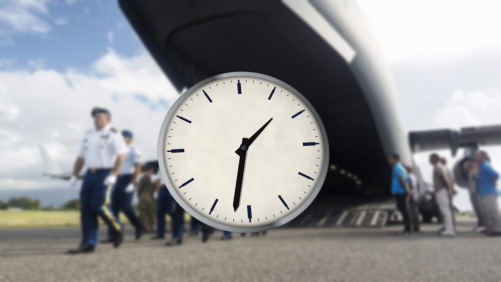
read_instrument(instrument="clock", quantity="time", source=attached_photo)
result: 1:32
